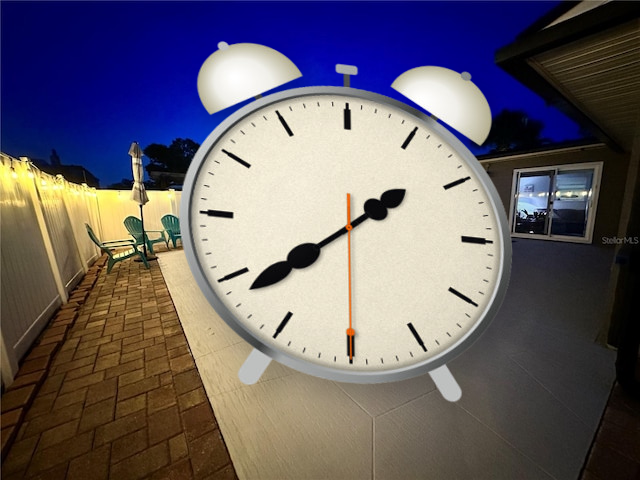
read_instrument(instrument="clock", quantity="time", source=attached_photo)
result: 1:38:30
